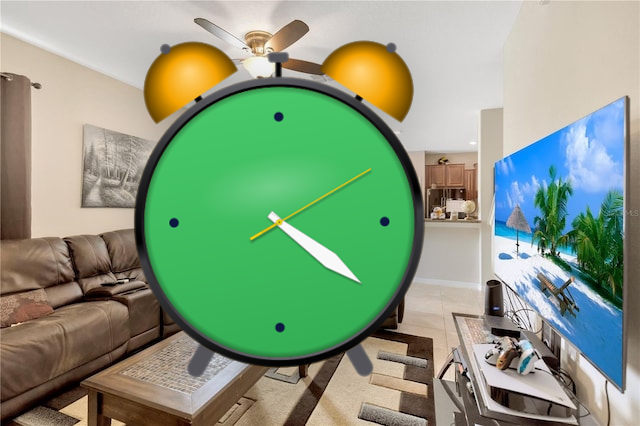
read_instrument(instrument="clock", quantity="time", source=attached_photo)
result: 4:21:10
